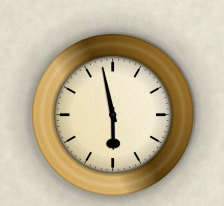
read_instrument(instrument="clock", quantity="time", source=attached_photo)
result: 5:58
